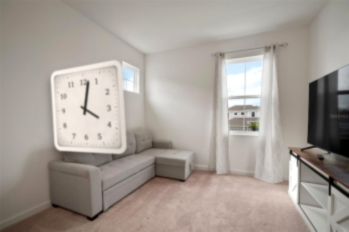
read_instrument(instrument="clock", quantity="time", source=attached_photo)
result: 4:02
